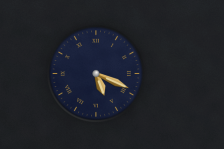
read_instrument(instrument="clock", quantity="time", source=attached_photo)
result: 5:19
